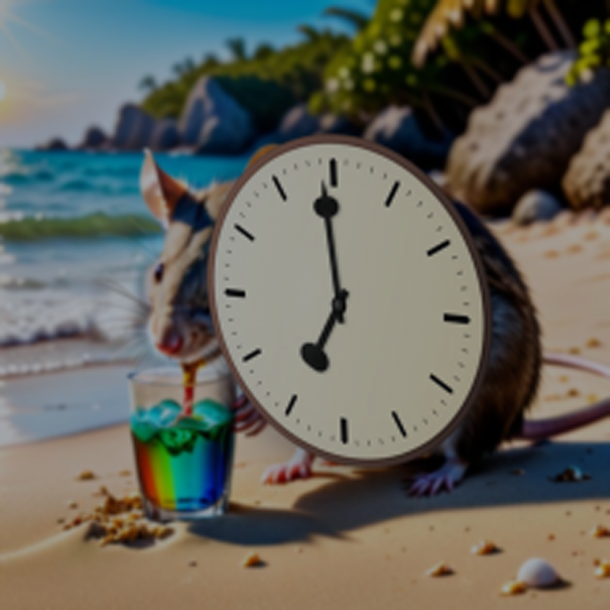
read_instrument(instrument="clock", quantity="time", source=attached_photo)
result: 6:59
